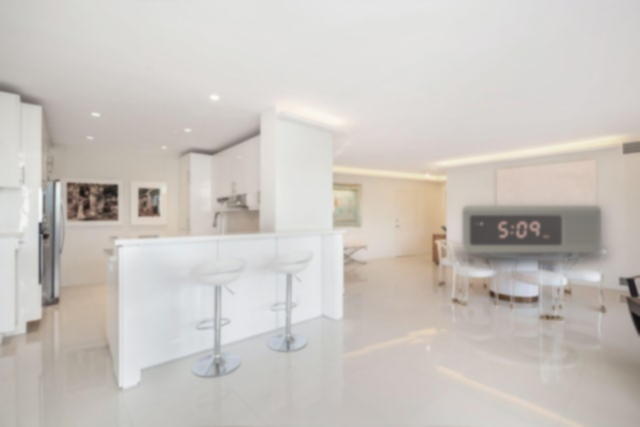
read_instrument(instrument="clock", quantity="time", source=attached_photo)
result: 5:09
